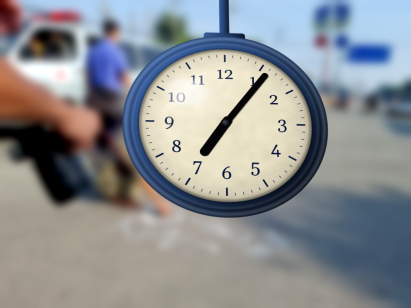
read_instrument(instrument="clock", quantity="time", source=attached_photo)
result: 7:06
